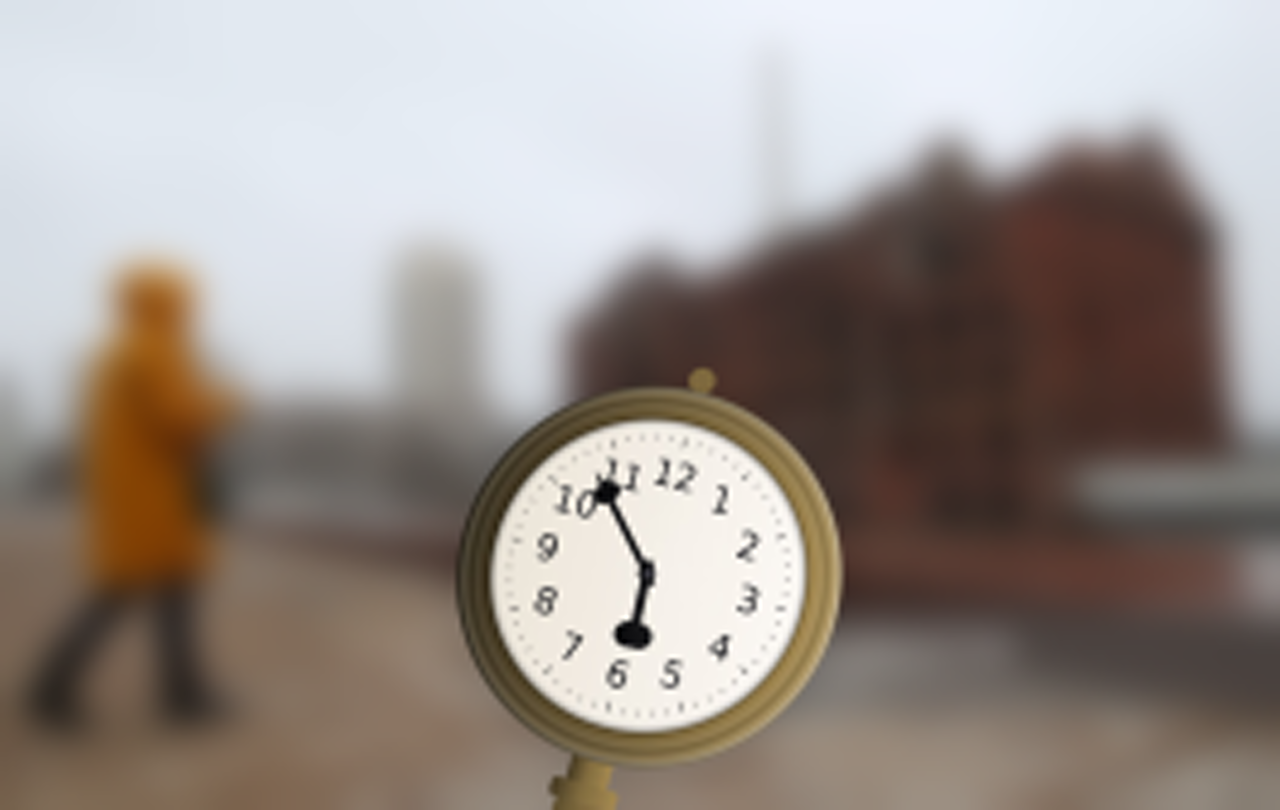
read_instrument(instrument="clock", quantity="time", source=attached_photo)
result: 5:53
